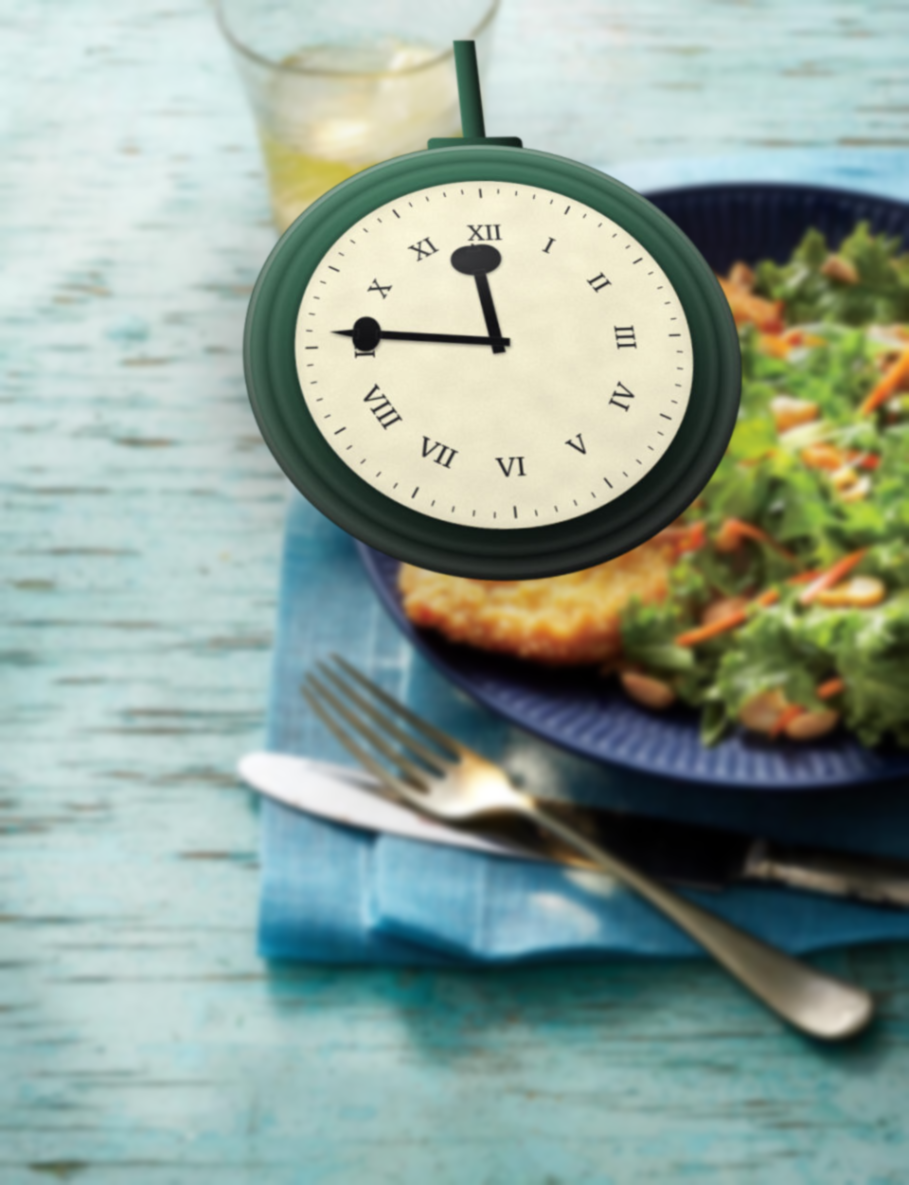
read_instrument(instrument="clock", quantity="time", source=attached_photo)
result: 11:46
